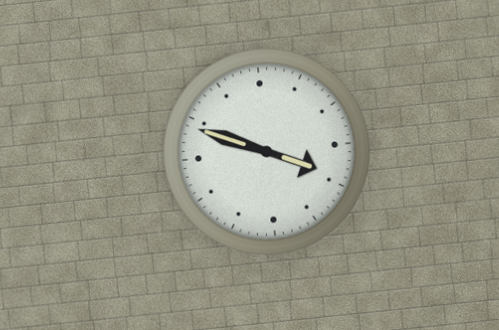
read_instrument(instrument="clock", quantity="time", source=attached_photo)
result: 3:49
